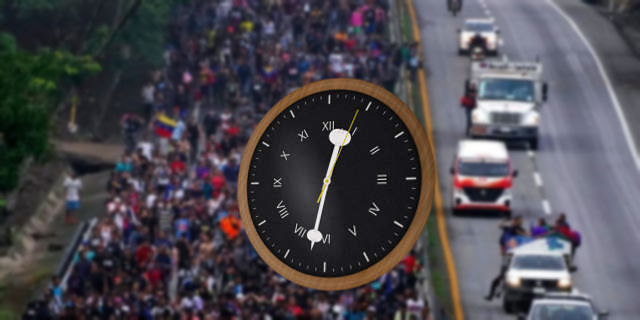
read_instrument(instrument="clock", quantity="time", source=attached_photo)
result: 12:32:04
